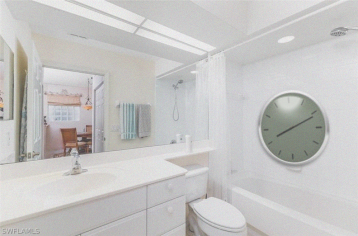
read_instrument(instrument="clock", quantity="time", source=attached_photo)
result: 8:11
